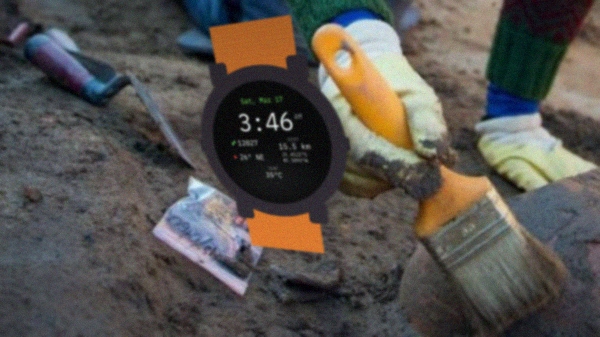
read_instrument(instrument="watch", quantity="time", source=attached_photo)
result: 3:46
